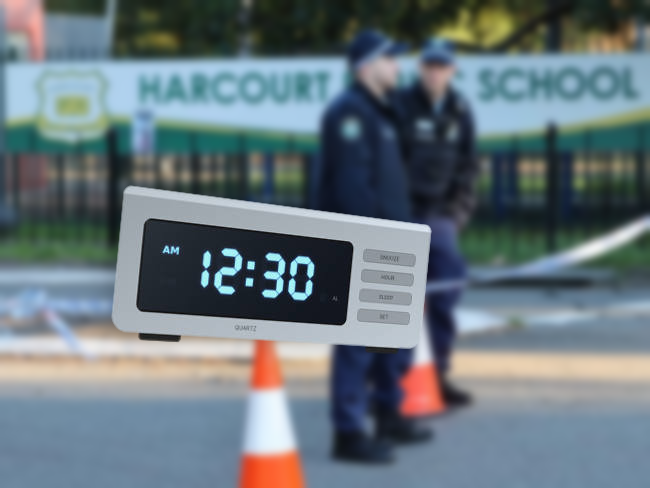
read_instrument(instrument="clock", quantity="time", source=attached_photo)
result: 12:30
